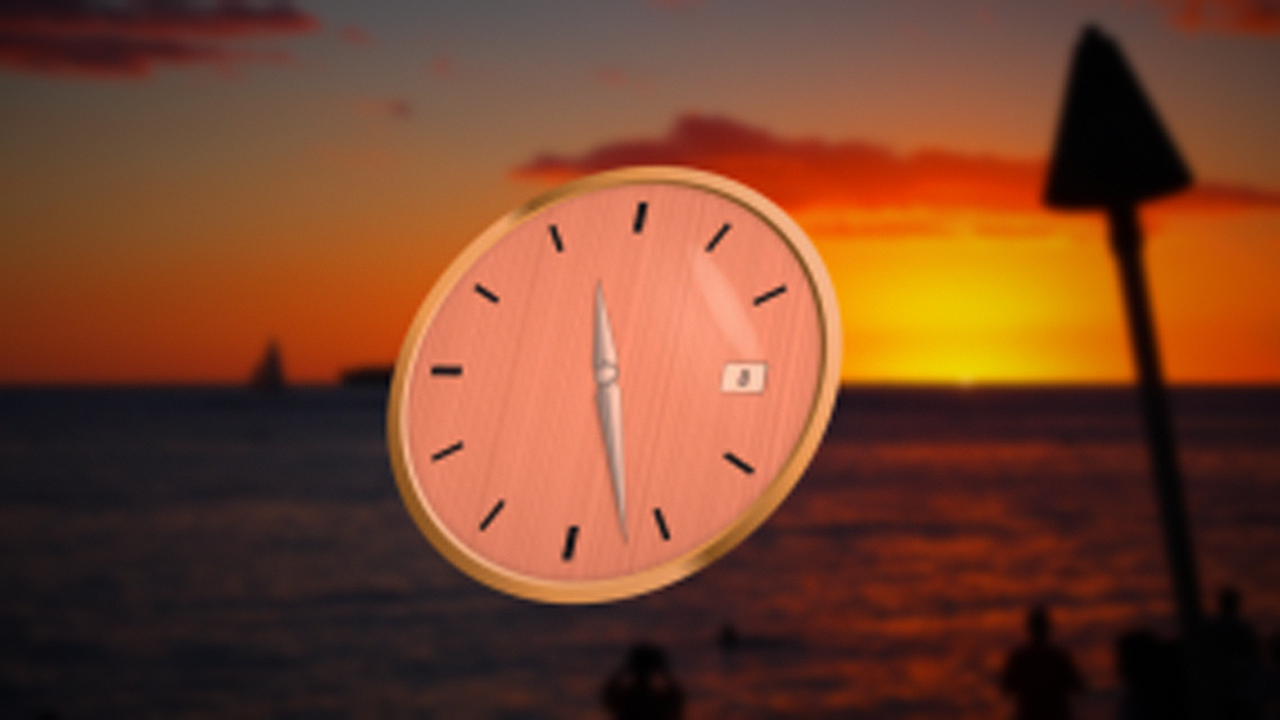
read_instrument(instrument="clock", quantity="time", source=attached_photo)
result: 11:27
